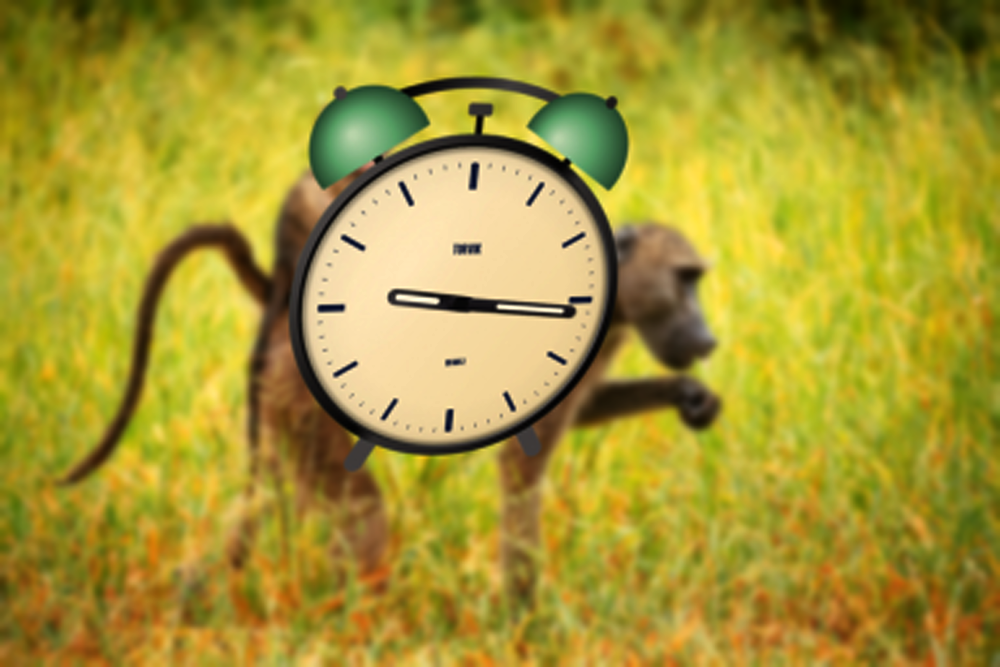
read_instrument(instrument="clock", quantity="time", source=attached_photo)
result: 9:16
